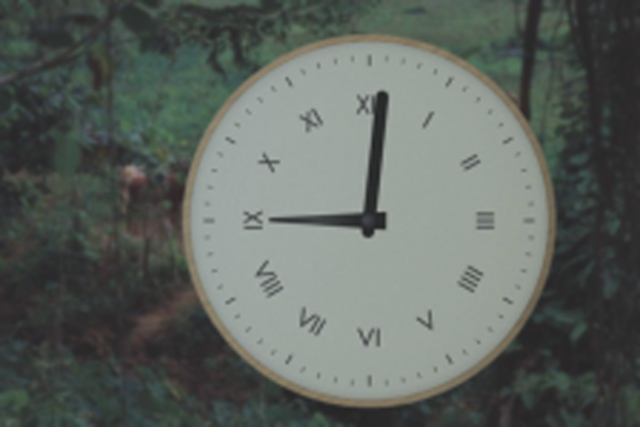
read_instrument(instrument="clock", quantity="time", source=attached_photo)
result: 9:01
